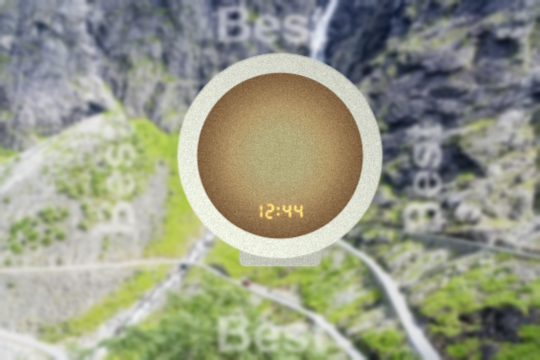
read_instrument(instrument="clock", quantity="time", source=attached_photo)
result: 12:44
